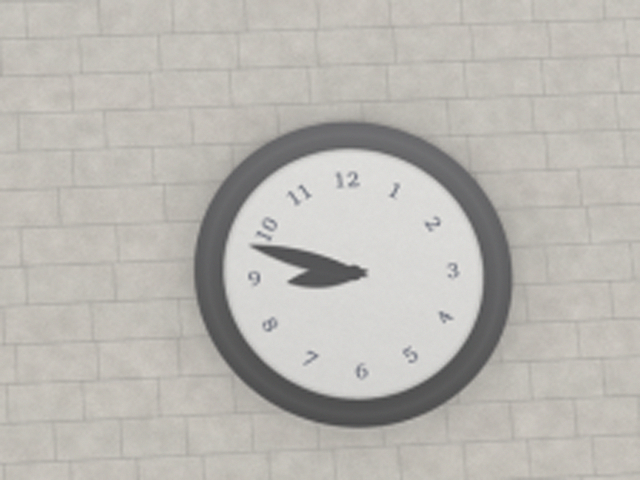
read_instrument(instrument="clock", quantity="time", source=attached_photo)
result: 8:48
